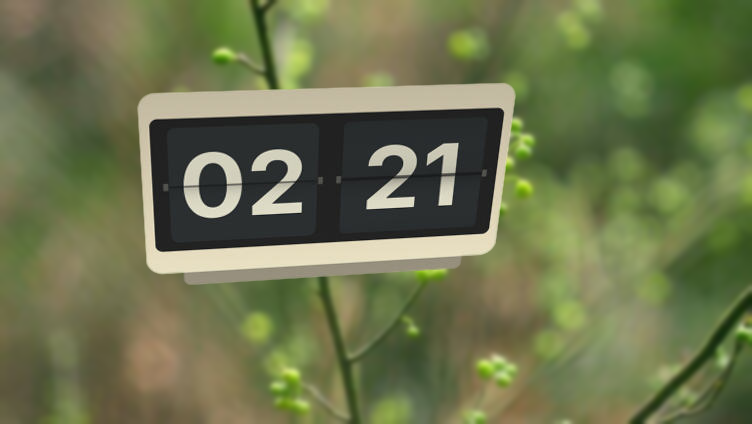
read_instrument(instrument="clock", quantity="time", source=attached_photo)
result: 2:21
